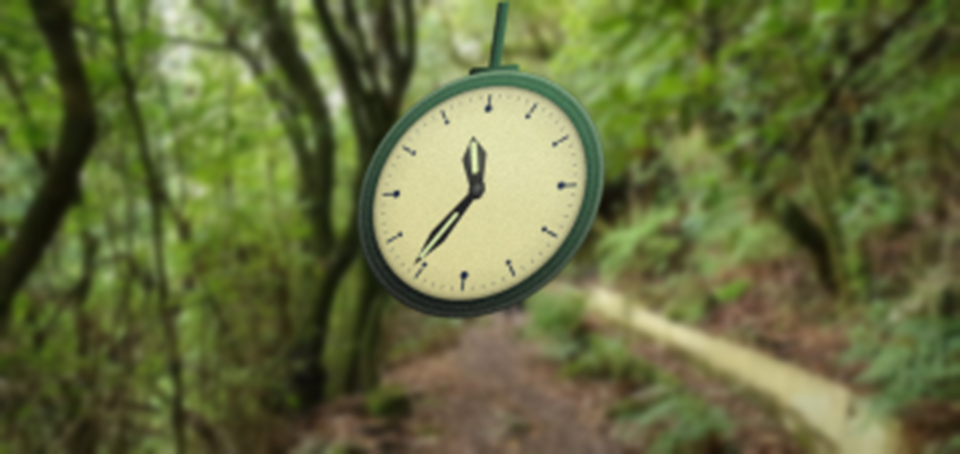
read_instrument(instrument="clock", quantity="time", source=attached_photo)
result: 11:36
